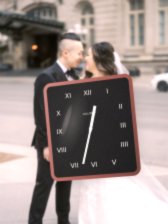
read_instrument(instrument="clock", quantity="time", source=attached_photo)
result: 12:33
